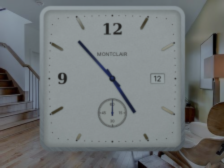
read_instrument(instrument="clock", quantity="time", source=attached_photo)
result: 4:53
